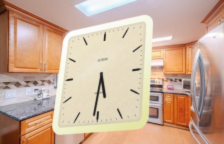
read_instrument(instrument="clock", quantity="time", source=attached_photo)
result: 5:31
